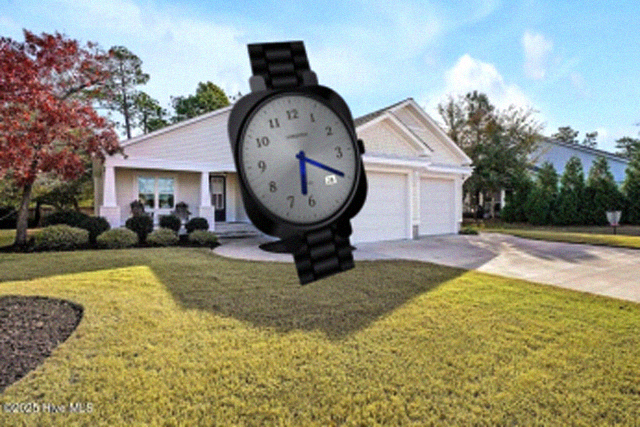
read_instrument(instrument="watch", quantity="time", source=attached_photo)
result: 6:20
